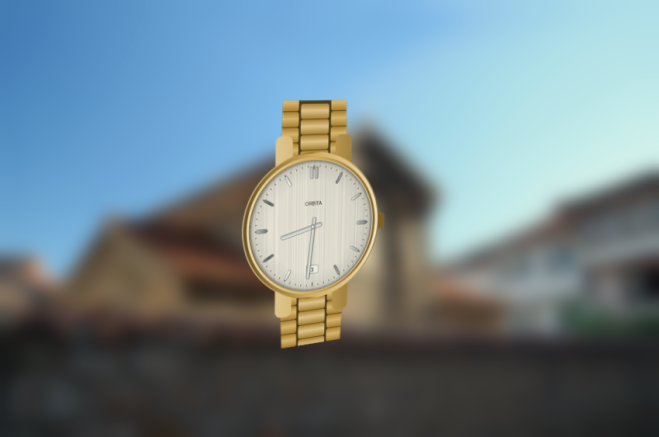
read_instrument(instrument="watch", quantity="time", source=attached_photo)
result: 8:31
